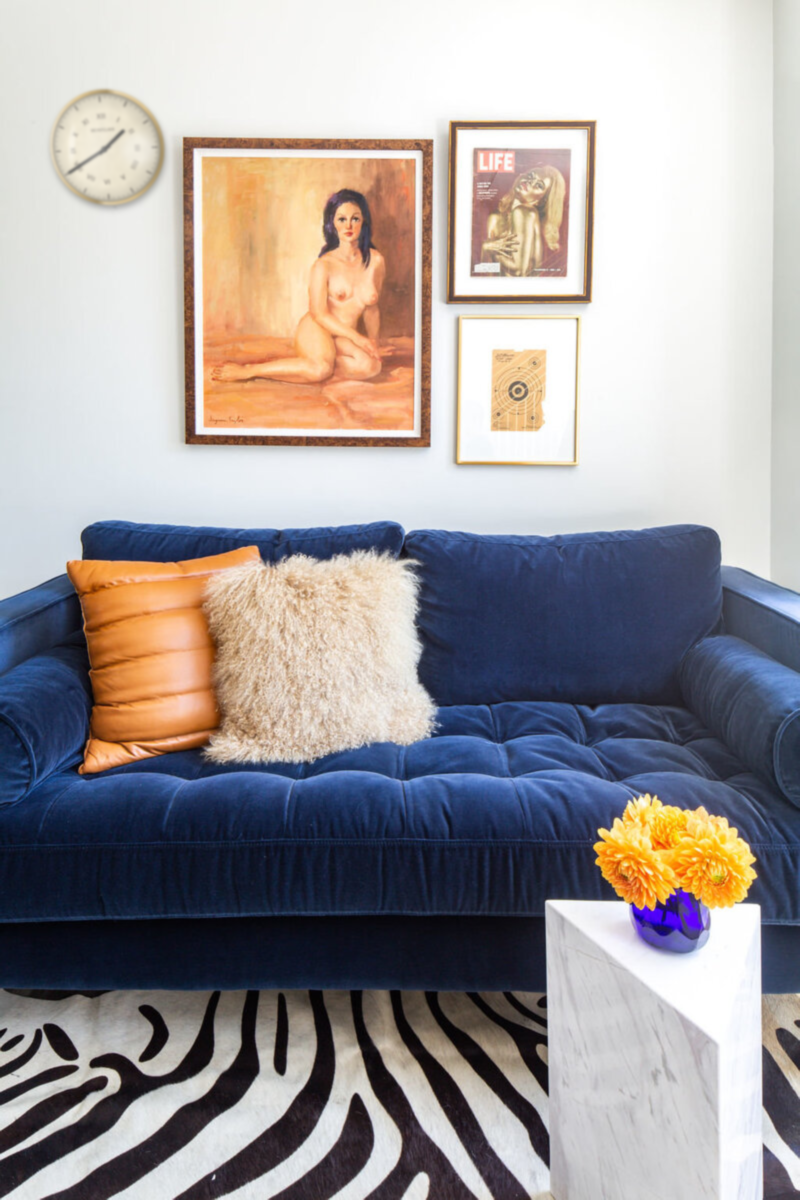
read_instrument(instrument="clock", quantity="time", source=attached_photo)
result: 1:40
